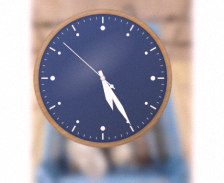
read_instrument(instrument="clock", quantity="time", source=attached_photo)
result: 5:24:52
